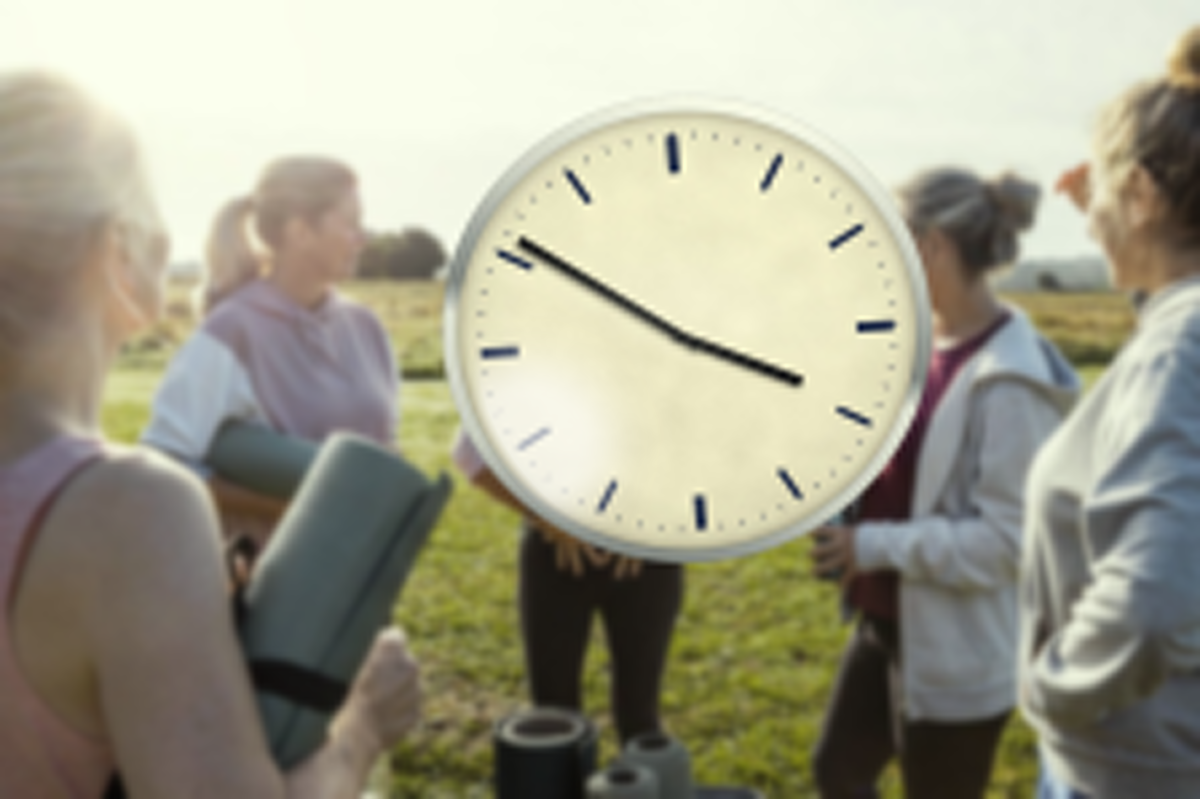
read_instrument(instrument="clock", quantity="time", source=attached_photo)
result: 3:51
